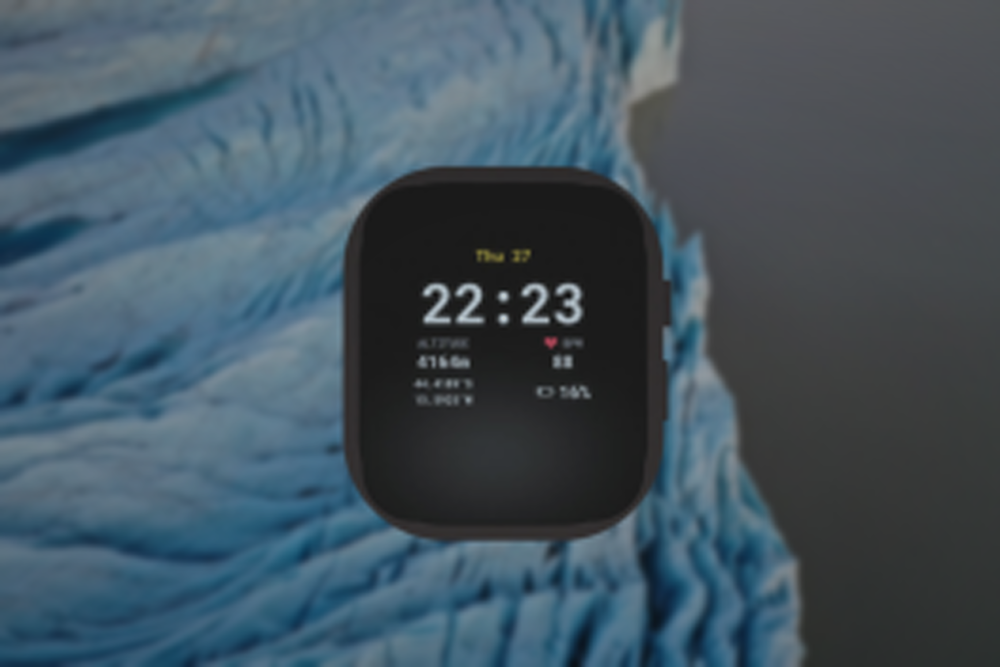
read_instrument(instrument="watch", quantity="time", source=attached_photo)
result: 22:23
